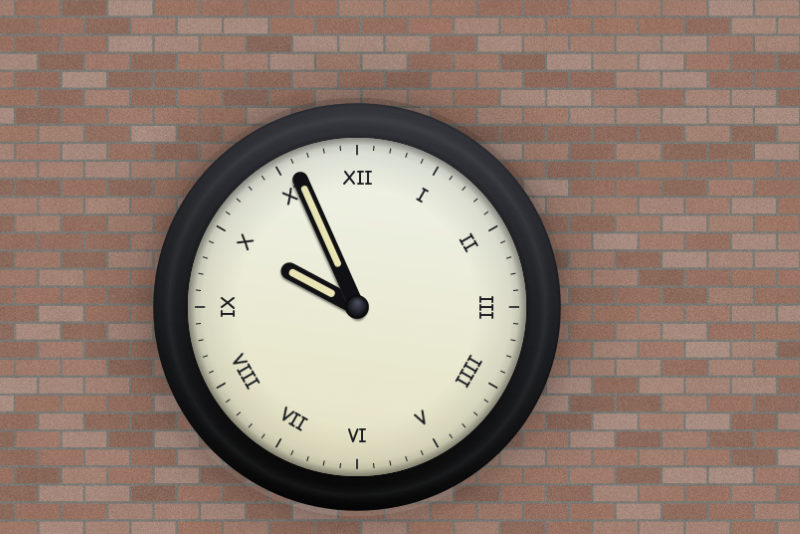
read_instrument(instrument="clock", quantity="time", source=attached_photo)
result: 9:56
